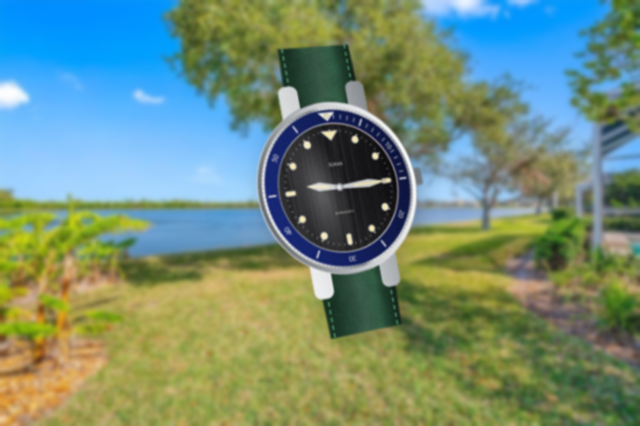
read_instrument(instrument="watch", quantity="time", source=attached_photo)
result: 9:15
